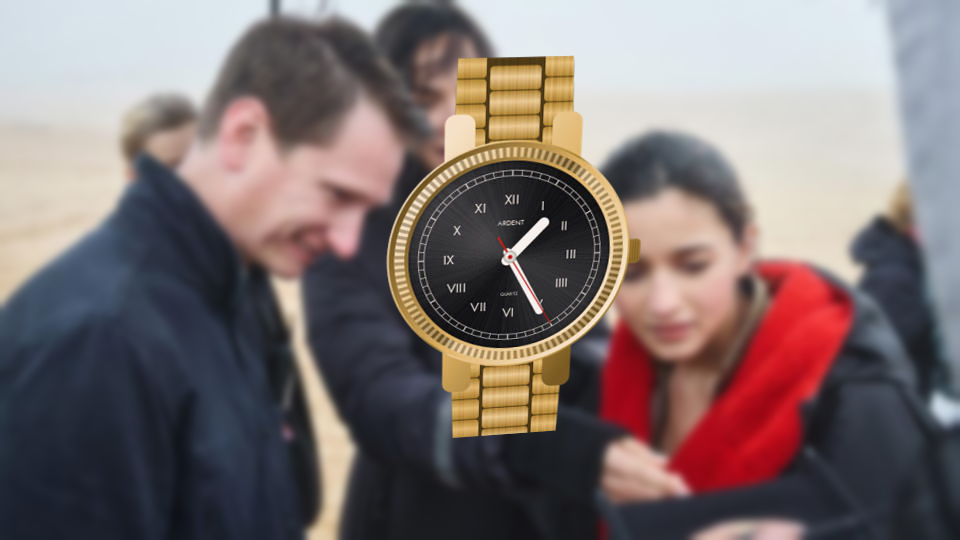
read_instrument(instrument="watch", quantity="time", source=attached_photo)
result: 1:25:25
